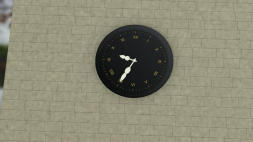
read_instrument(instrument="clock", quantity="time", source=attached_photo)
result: 9:35
